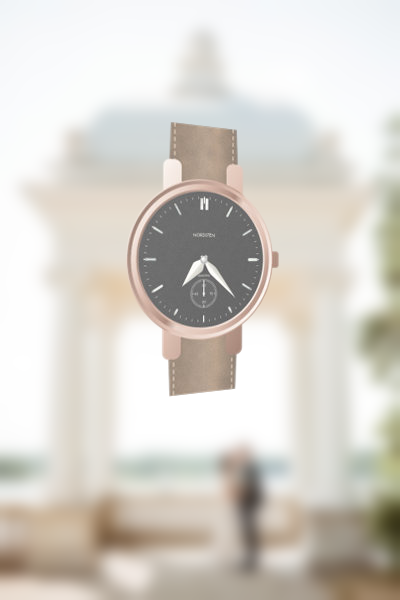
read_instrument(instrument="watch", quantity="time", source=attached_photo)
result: 7:23
